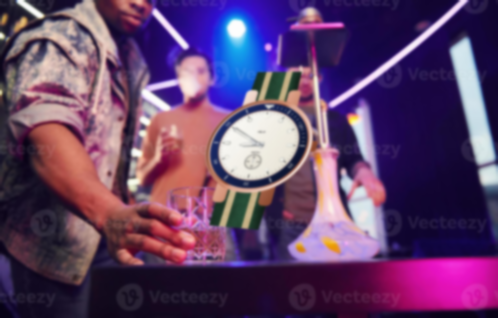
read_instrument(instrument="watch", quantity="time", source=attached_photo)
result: 8:50
